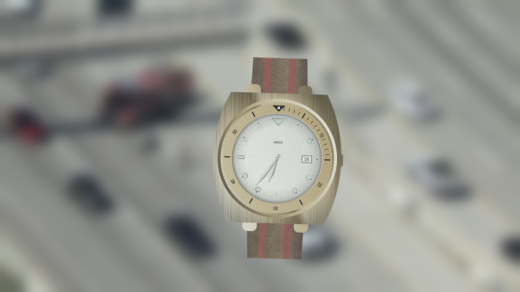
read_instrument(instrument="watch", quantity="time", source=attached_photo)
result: 6:36
